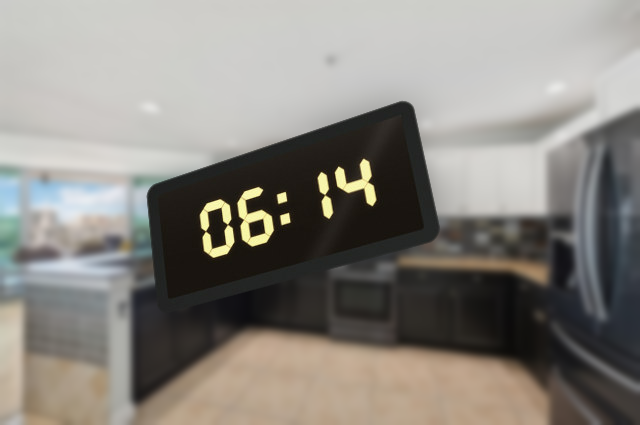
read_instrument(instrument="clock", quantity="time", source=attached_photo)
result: 6:14
